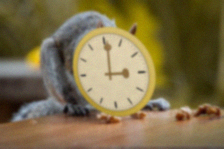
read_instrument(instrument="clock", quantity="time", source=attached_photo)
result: 3:01
